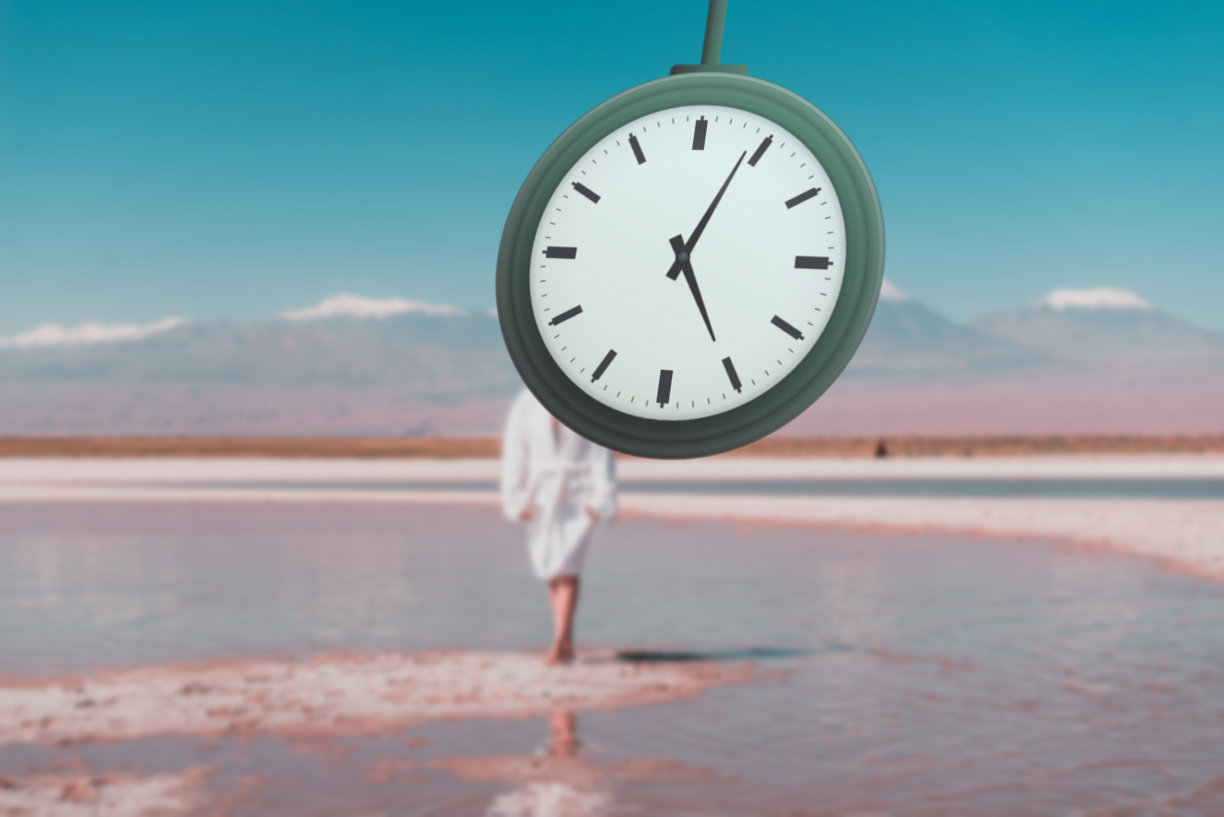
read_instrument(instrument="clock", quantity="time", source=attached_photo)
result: 5:04
